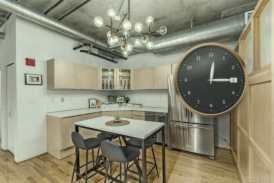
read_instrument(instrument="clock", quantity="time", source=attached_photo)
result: 12:15
